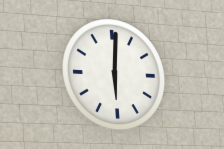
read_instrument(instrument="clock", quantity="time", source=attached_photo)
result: 6:01
